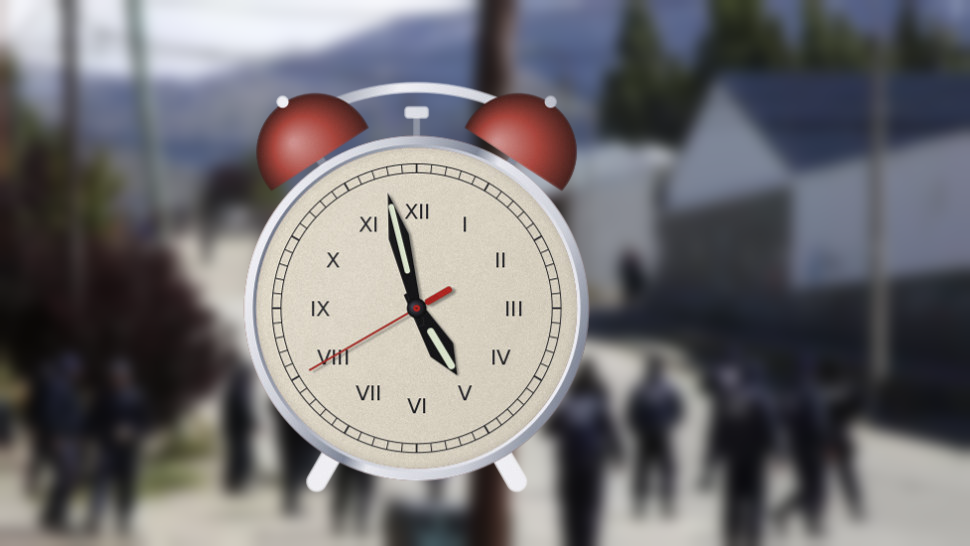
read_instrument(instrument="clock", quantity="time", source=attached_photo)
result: 4:57:40
